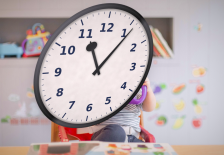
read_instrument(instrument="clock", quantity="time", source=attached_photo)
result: 11:06
